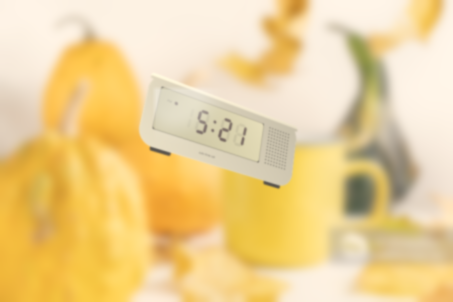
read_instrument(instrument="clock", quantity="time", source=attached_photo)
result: 5:21
